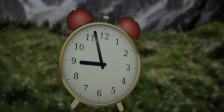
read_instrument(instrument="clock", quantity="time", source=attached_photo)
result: 8:57
